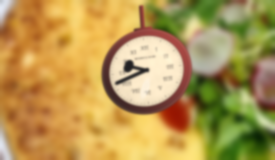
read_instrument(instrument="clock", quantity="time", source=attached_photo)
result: 9:42
